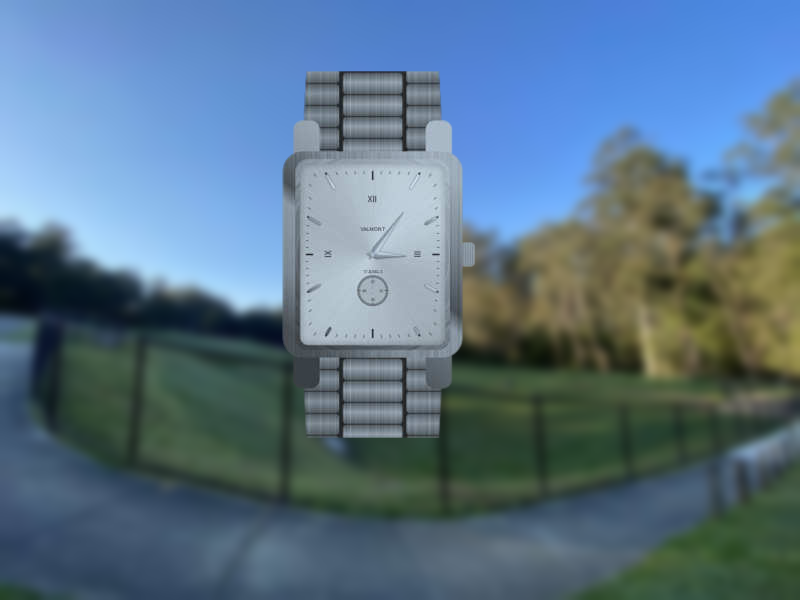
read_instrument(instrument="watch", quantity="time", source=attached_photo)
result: 3:06
